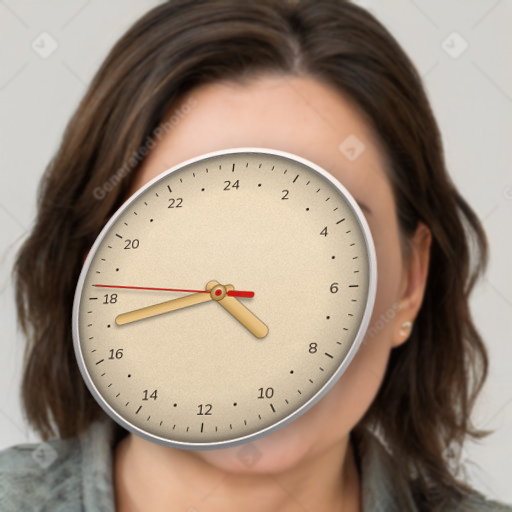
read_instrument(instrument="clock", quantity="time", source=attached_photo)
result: 8:42:46
